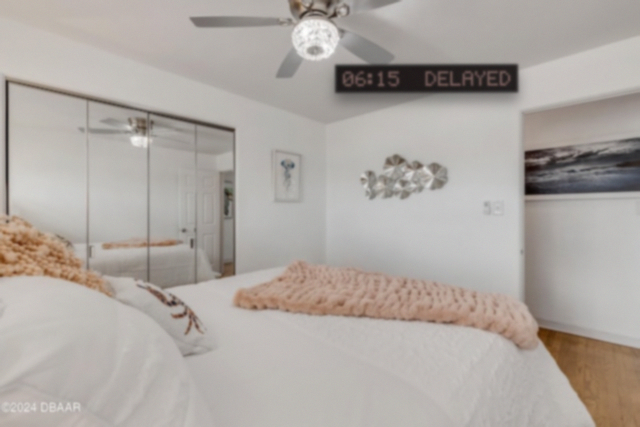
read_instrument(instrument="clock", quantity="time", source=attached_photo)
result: 6:15
